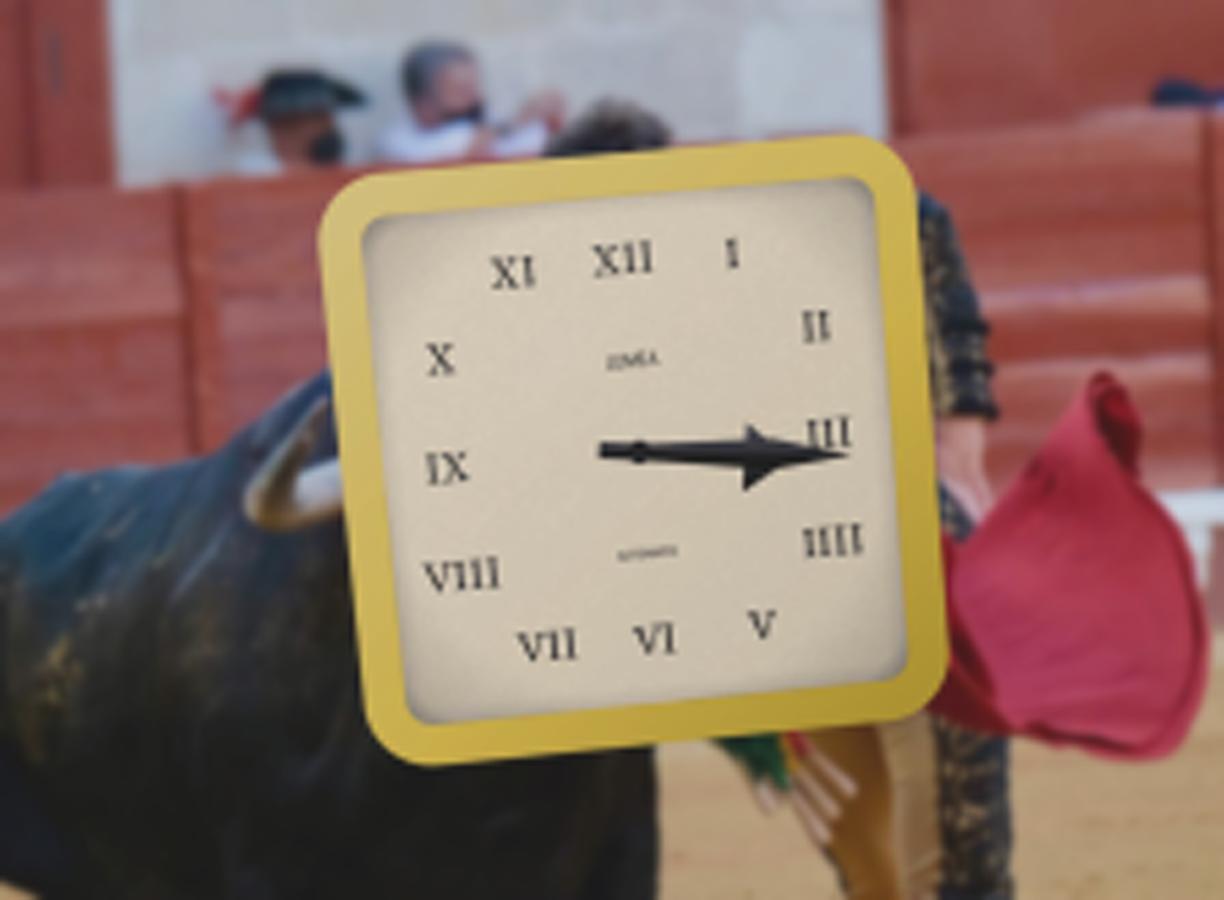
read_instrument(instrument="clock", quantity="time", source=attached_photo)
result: 3:16
